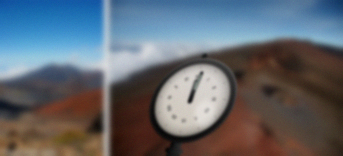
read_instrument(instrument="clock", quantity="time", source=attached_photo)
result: 12:01
